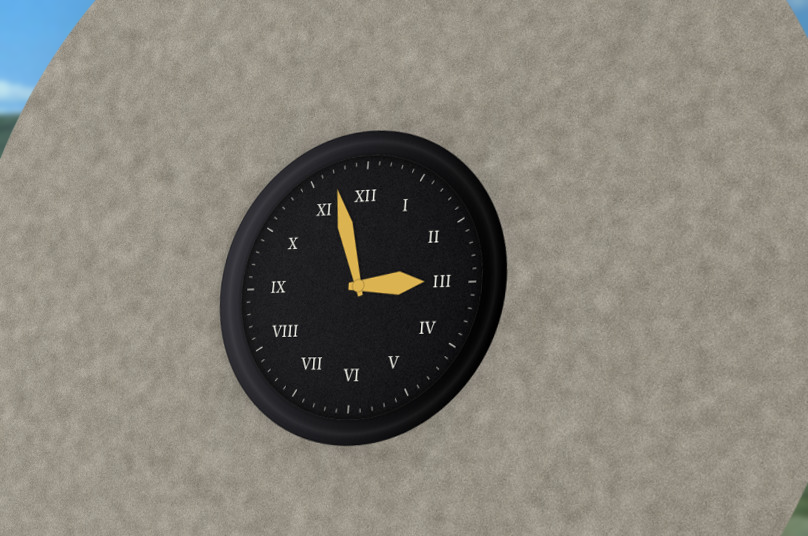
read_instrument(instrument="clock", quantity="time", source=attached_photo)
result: 2:57
